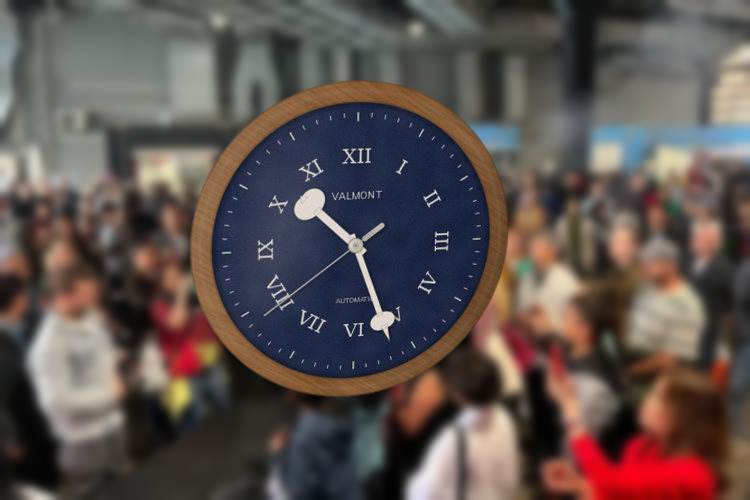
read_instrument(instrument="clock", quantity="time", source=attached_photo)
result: 10:26:39
